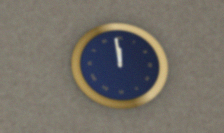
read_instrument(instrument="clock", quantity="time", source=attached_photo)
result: 11:59
